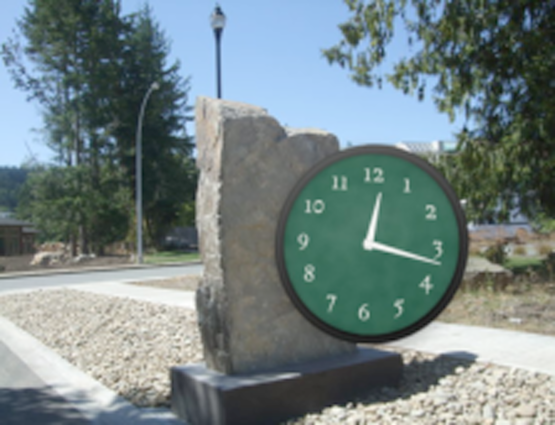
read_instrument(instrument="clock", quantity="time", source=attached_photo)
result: 12:17
